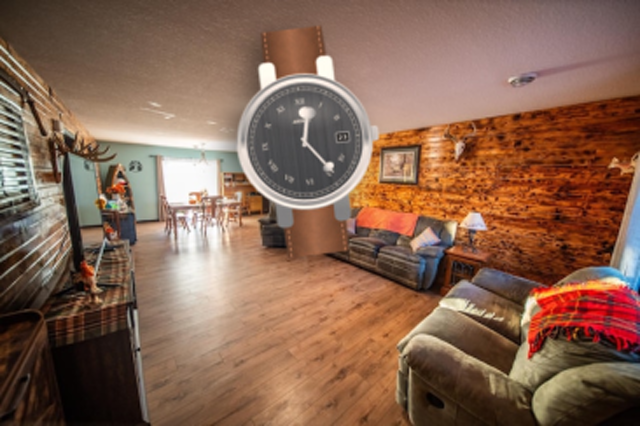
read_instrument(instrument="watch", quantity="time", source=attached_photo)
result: 12:24
